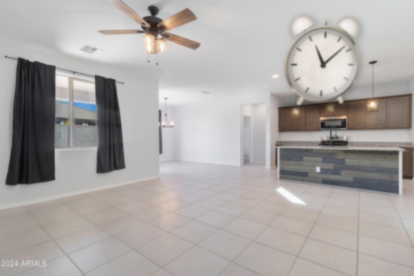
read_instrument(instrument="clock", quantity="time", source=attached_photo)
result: 11:08
